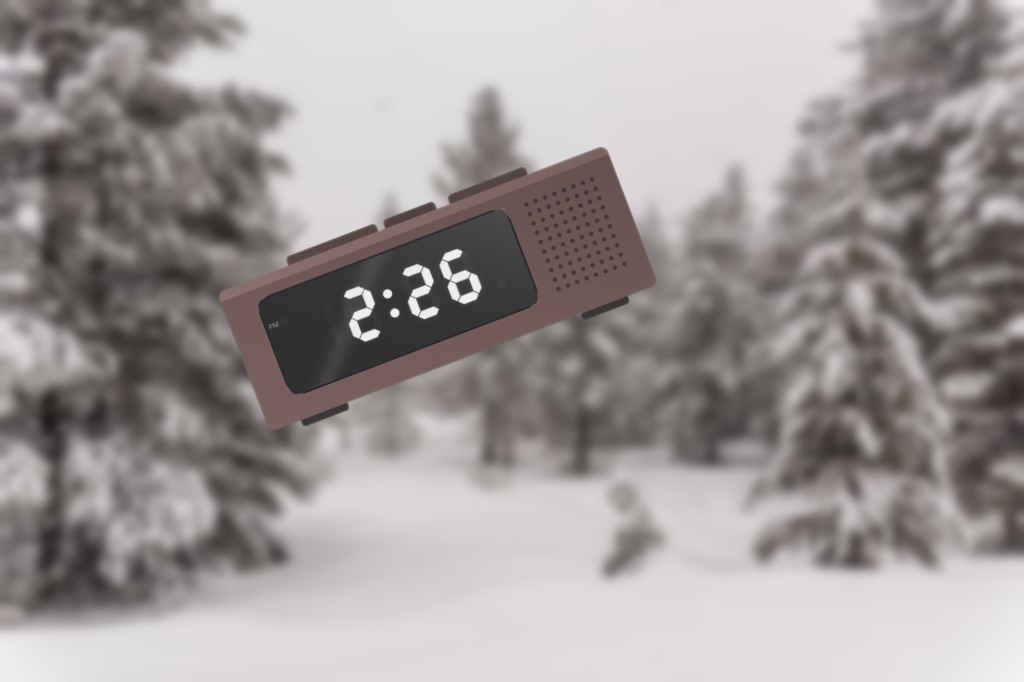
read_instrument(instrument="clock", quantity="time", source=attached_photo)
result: 2:26
